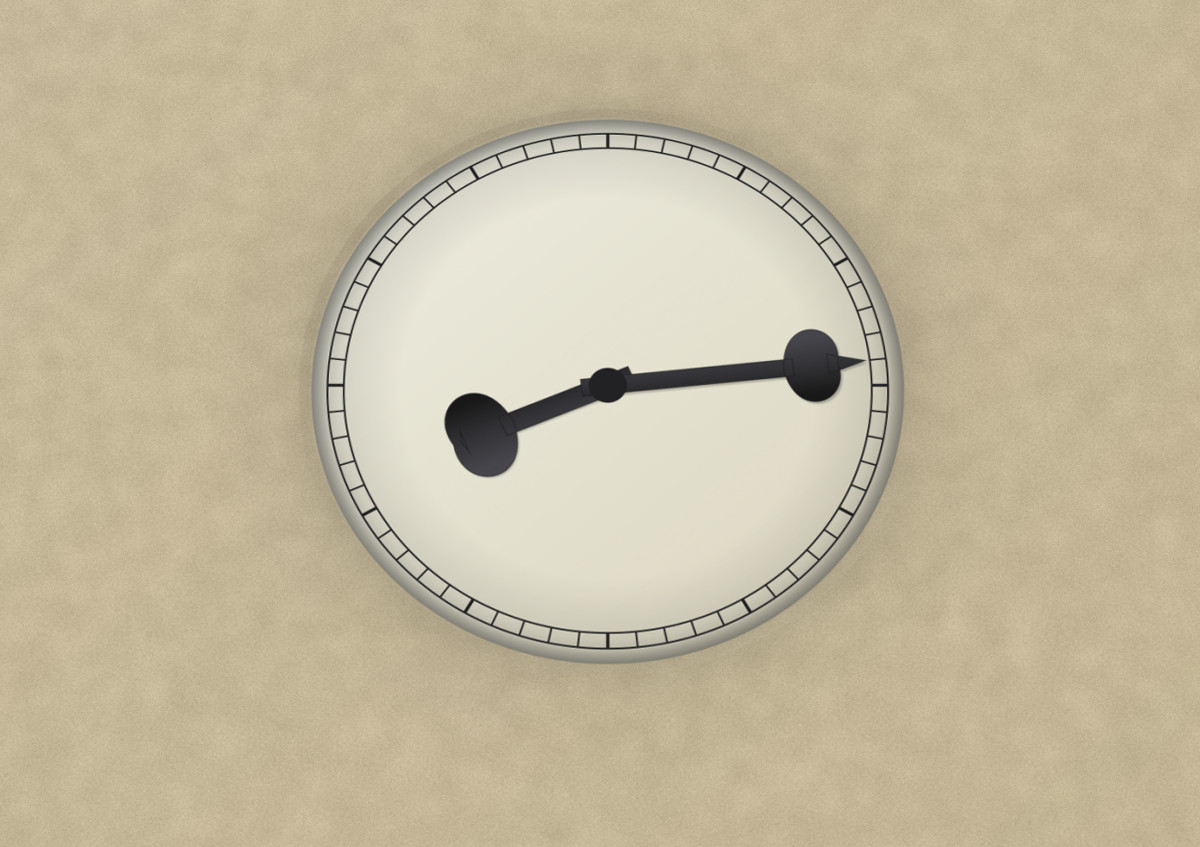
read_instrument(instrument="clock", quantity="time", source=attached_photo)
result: 8:14
